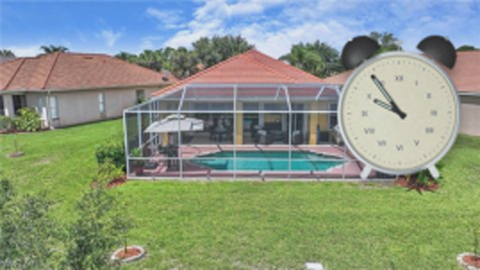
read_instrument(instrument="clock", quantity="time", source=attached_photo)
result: 9:54
